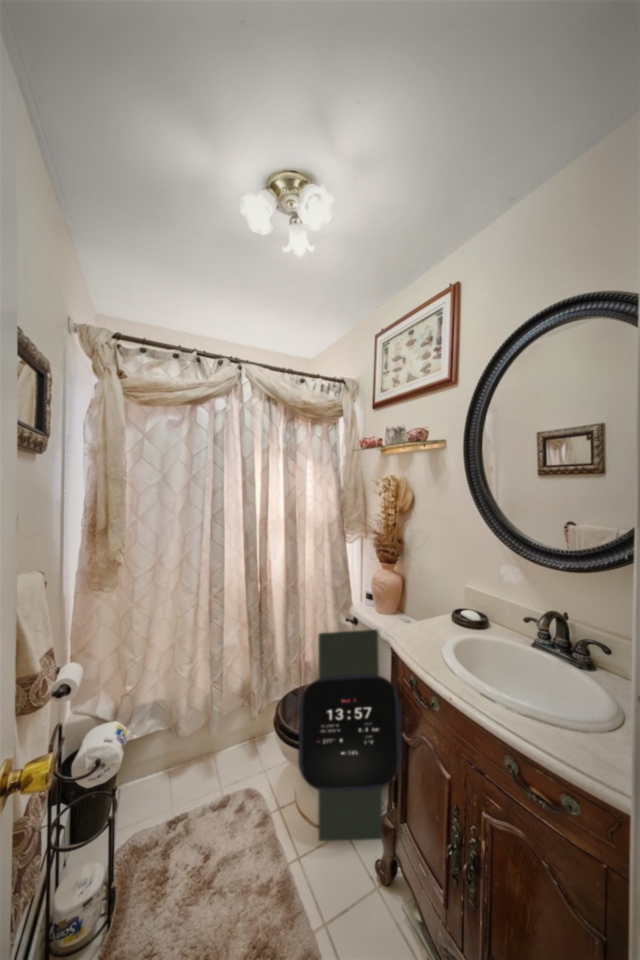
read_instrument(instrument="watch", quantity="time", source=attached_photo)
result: 13:57
